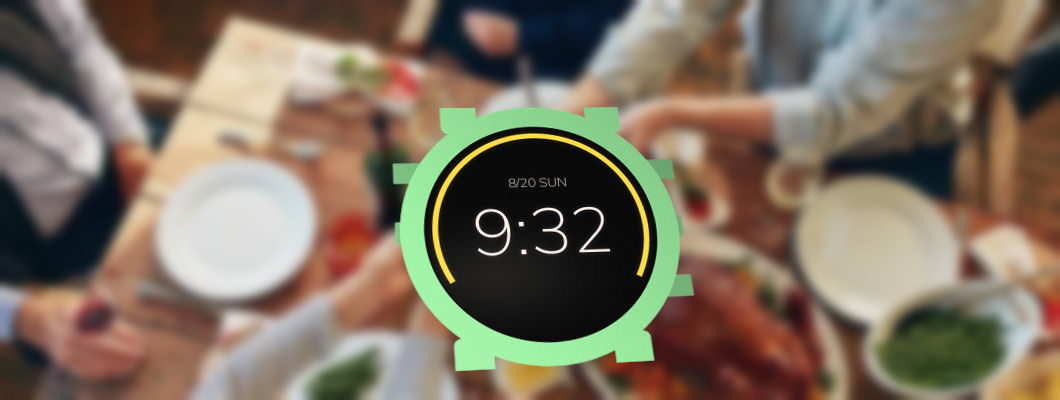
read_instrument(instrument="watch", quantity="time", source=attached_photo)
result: 9:32
